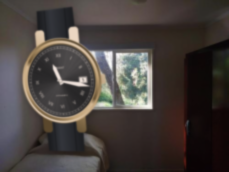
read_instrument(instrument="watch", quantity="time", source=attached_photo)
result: 11:17
